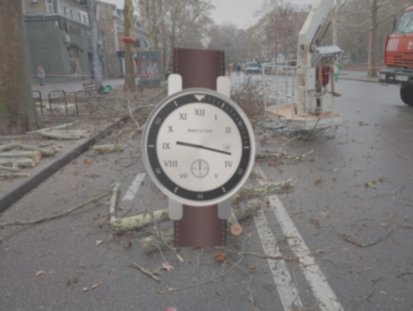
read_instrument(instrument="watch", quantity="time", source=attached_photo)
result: 9:17
